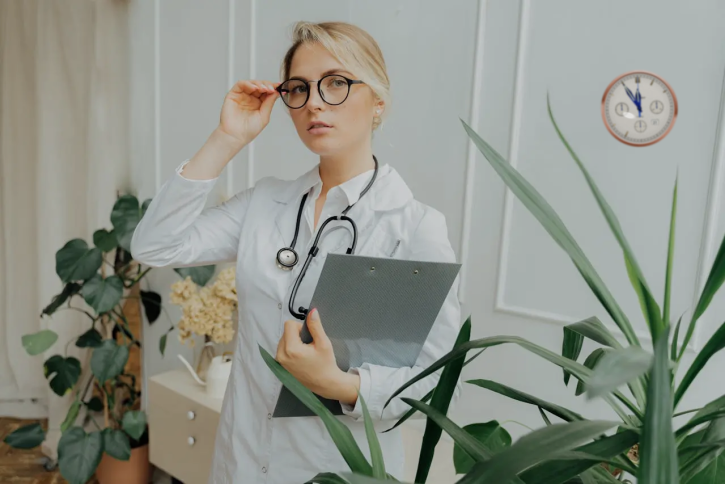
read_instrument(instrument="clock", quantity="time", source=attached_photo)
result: 11:55
